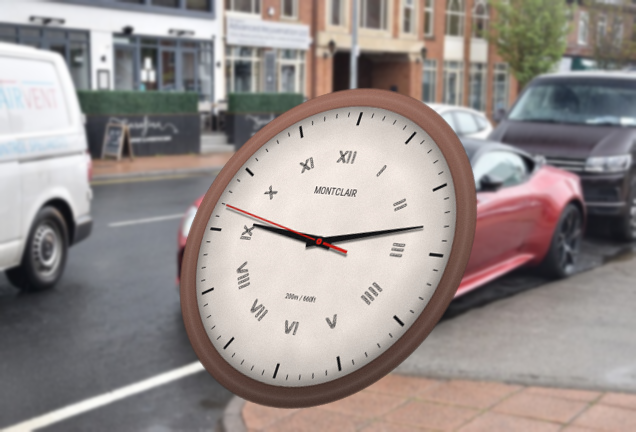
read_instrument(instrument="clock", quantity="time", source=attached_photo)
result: 9:12:47
